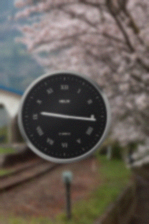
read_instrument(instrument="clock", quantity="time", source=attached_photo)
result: 9:16
